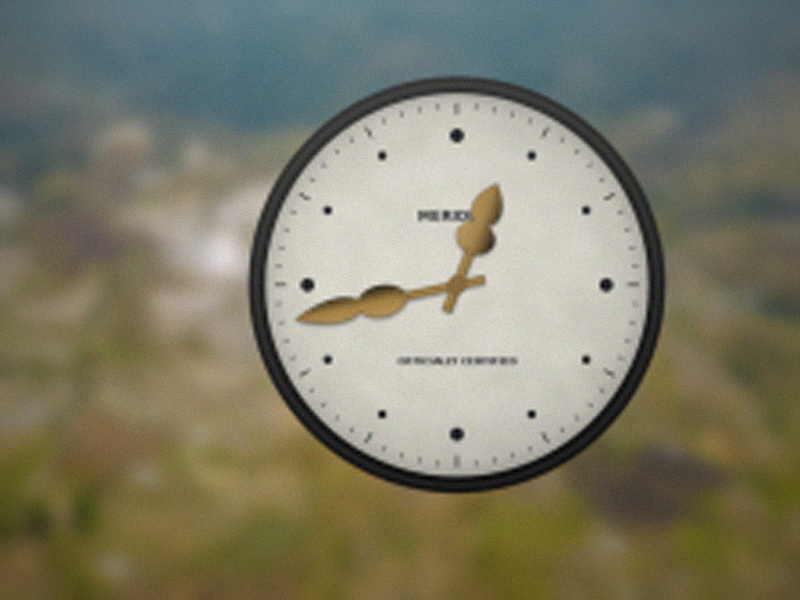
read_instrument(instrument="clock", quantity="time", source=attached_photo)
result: 12:43
